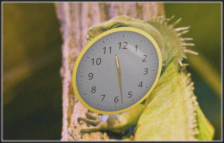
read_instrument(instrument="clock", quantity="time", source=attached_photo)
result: 11:28
